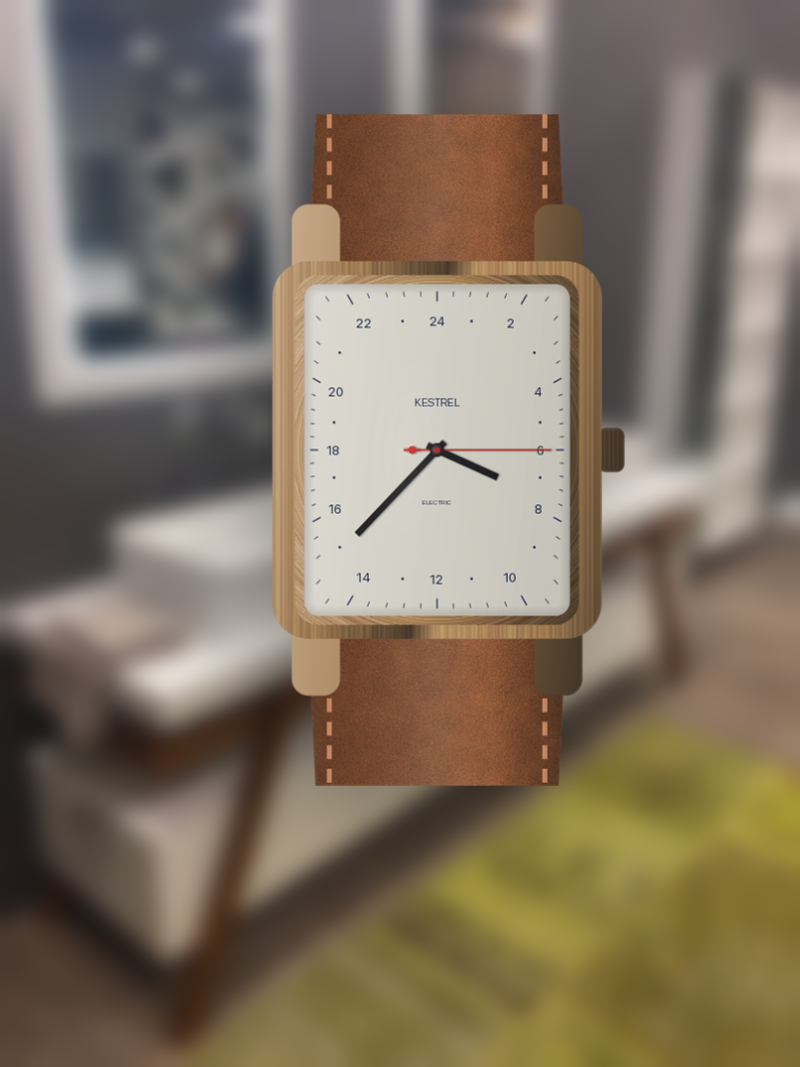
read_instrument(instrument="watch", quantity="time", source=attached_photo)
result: 7:37:15
